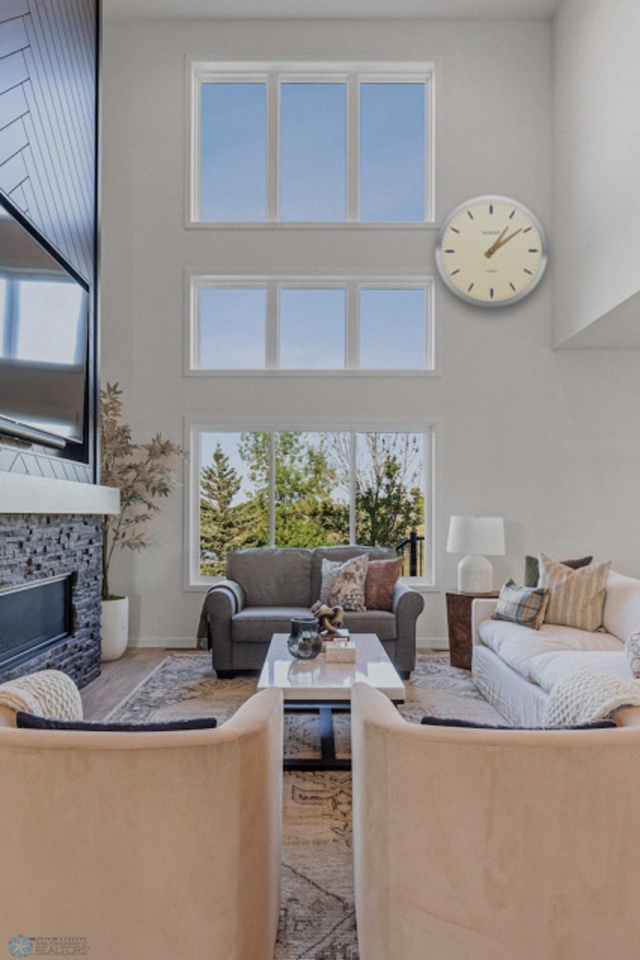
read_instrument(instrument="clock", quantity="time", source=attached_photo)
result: 1:09
